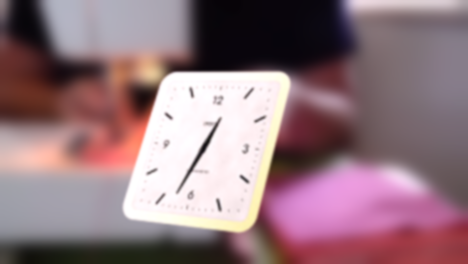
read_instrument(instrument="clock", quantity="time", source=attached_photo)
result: 12:33
